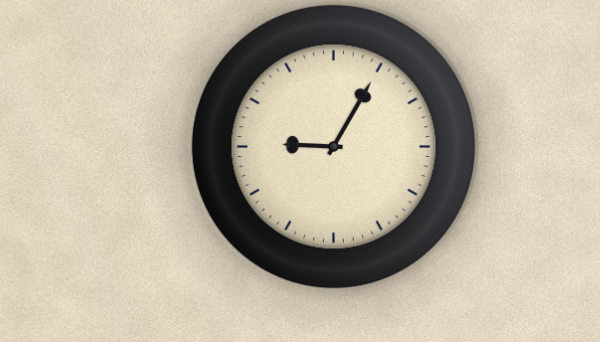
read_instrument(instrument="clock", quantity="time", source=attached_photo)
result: 9:05
